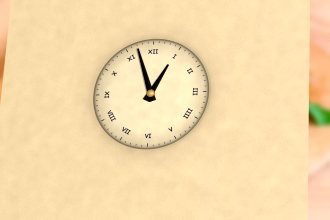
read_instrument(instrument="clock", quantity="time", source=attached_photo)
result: 12:57
